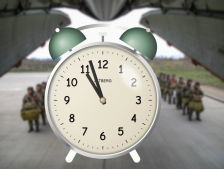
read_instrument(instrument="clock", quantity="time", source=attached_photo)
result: 10:57
